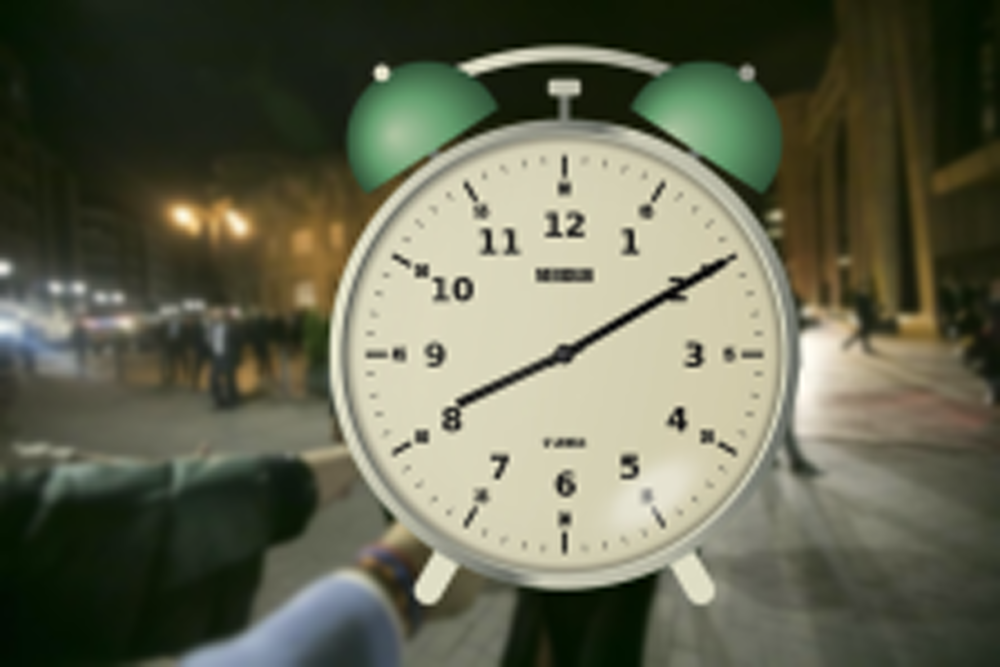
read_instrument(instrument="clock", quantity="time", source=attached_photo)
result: 8:10
